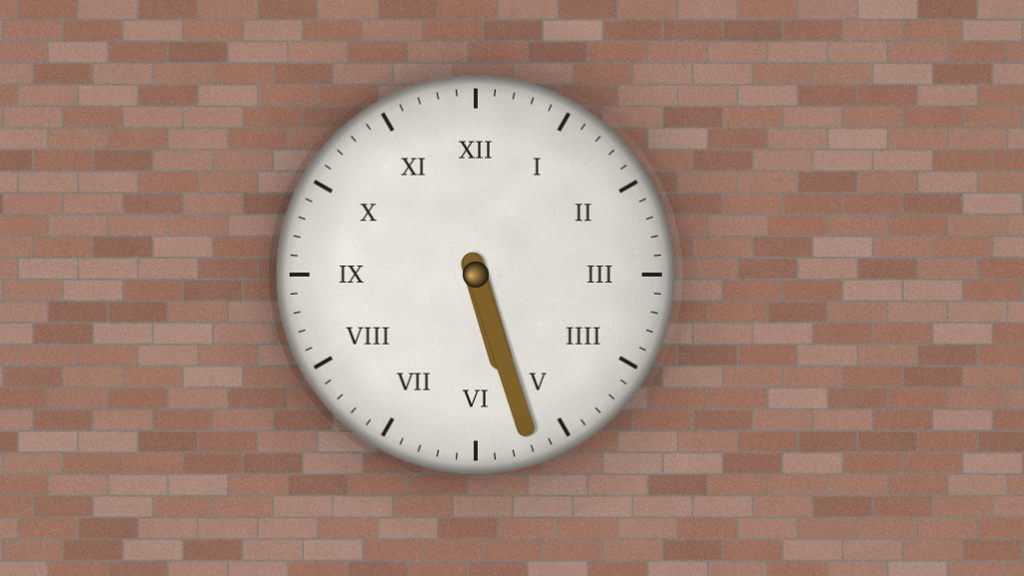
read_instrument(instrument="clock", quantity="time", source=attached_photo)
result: 5:27
